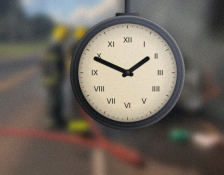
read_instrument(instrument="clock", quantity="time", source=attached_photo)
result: 1:49
